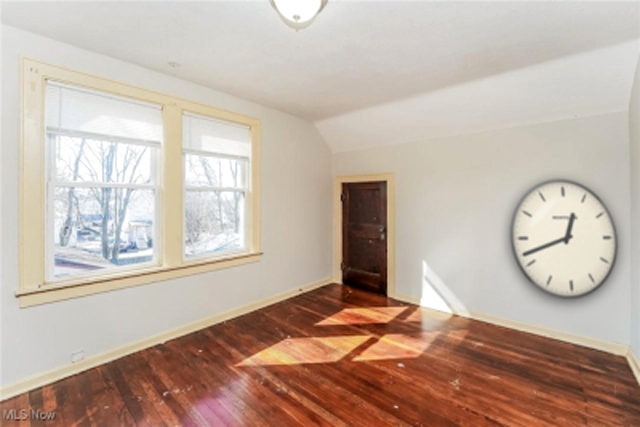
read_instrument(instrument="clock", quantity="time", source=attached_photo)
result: 12:42
